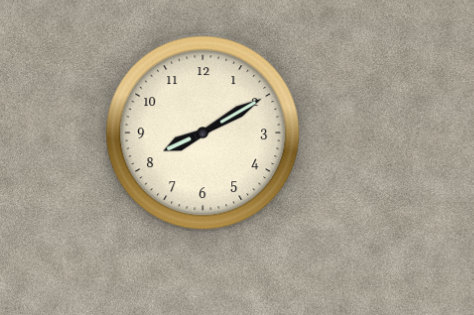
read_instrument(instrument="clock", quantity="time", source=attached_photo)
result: 8:10
